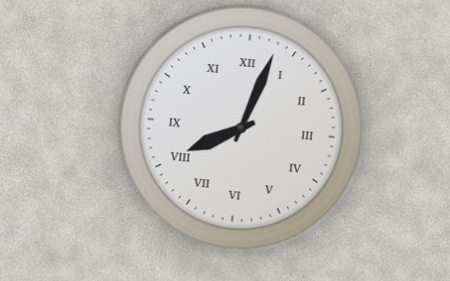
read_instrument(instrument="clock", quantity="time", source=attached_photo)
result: 8:03
